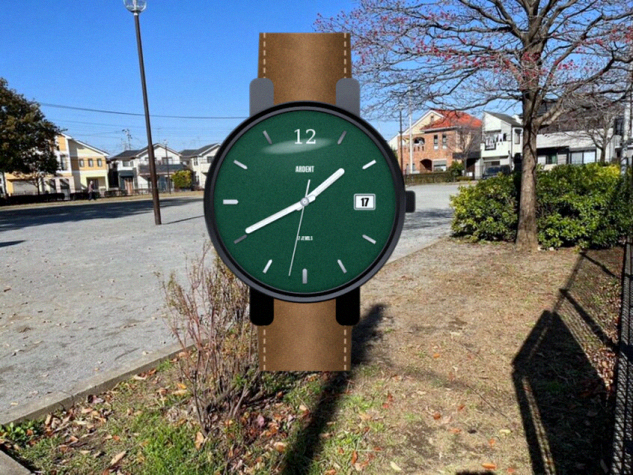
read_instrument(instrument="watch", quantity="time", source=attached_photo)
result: 1:40:32
